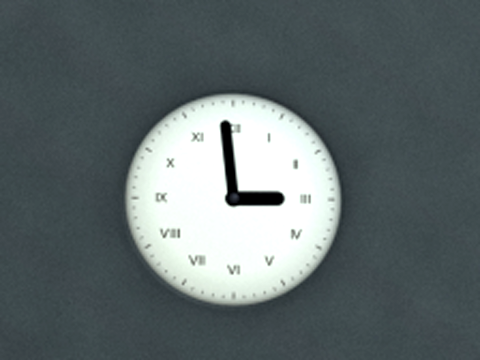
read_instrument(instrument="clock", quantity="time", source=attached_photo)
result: 2:59
